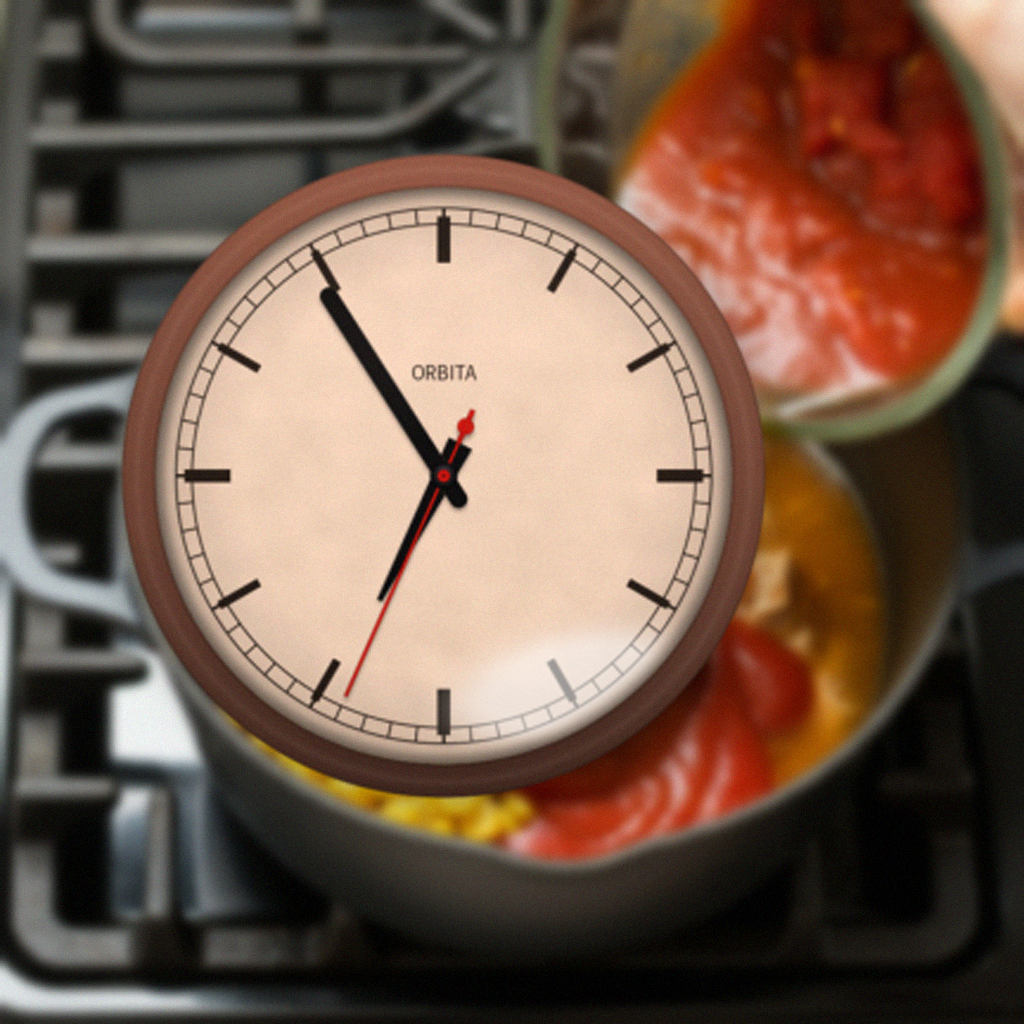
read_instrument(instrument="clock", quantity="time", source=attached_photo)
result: 6:54:34
